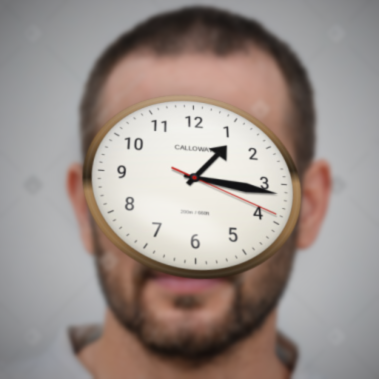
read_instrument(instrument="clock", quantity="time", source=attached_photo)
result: 1:16:19
